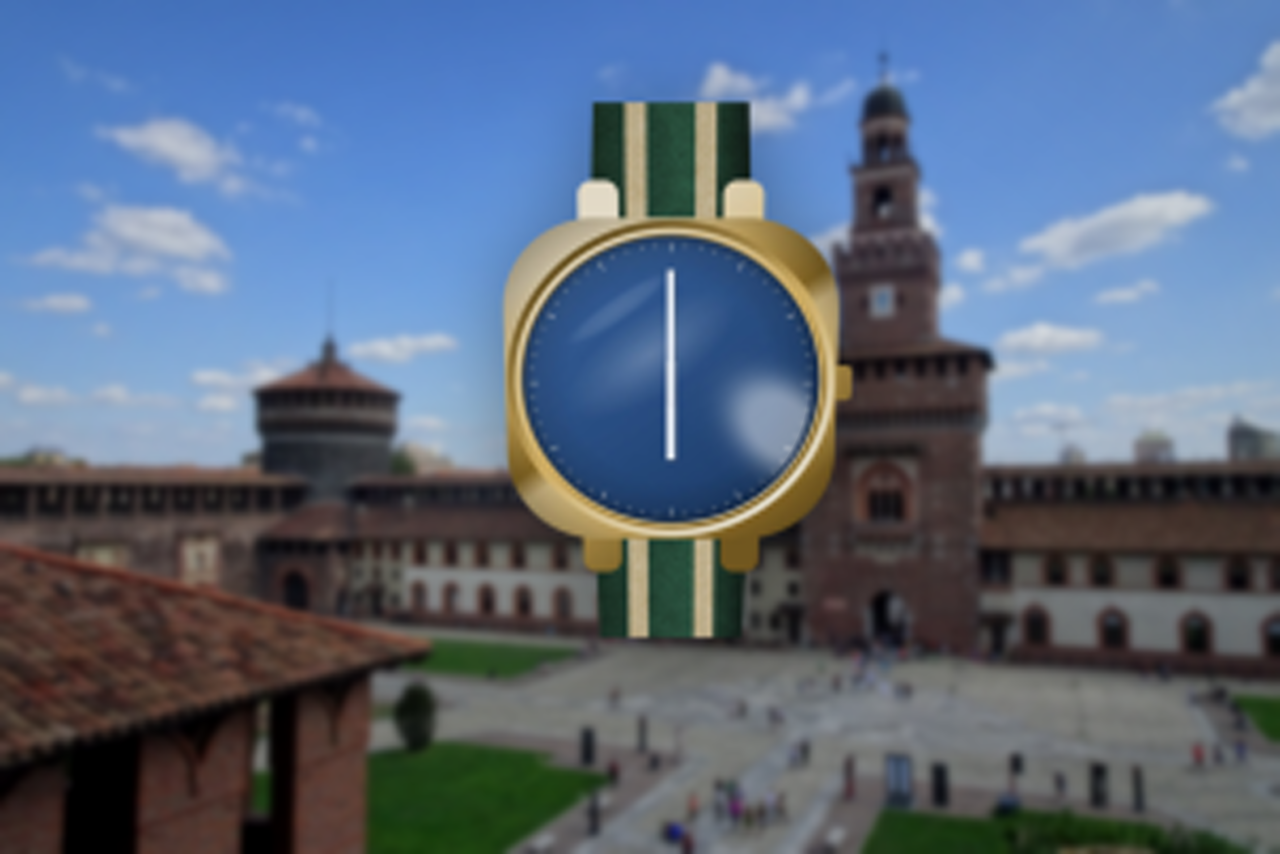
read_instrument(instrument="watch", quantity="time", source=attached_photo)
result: 6:00
